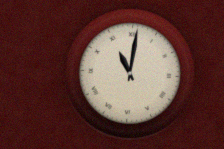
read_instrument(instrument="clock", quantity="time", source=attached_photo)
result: 11:01
